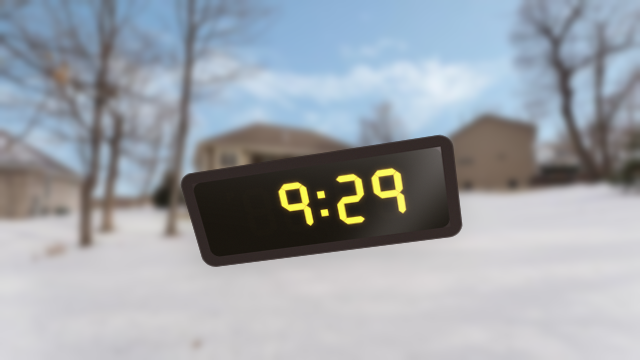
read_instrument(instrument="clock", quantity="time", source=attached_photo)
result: 9:29
